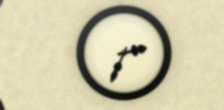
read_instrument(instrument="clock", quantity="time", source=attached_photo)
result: 2:34
